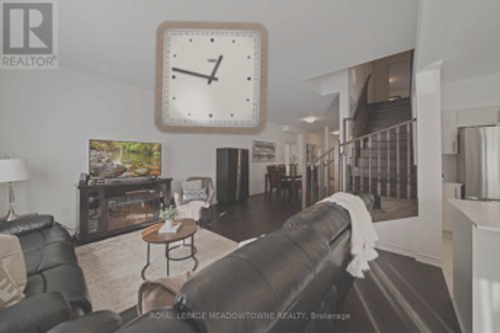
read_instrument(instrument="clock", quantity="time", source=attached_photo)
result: 12:47
